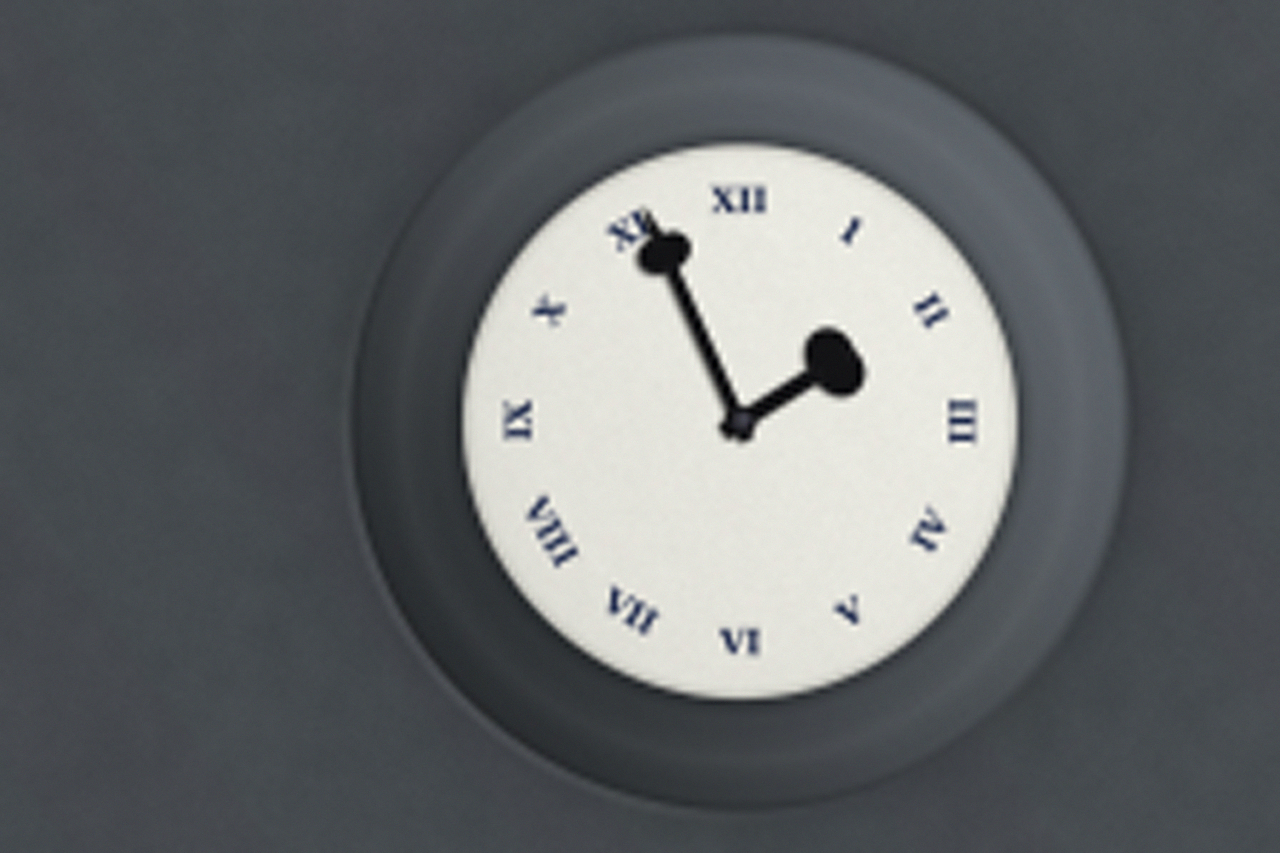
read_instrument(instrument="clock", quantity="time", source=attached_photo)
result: 1:56
